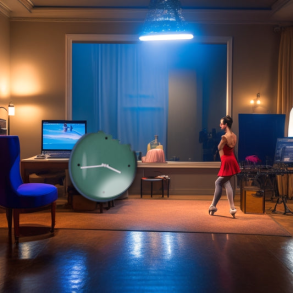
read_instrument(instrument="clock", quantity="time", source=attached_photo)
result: 3:44
